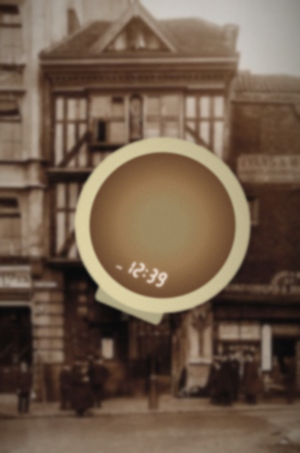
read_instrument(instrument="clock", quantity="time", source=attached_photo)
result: 12:39
